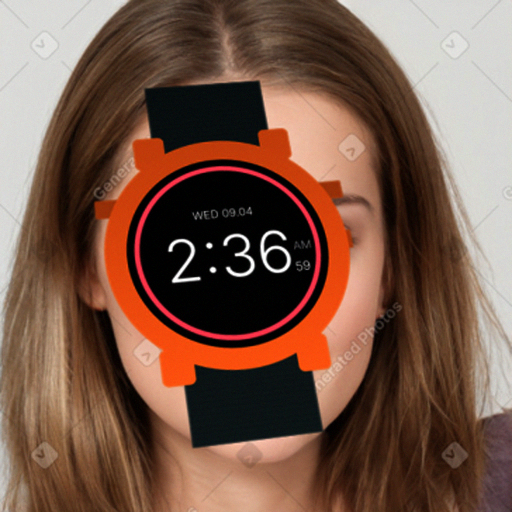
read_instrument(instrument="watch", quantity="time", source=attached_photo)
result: 2:36:59
